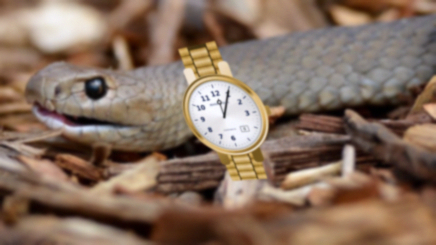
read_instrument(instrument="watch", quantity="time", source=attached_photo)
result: 12:05
